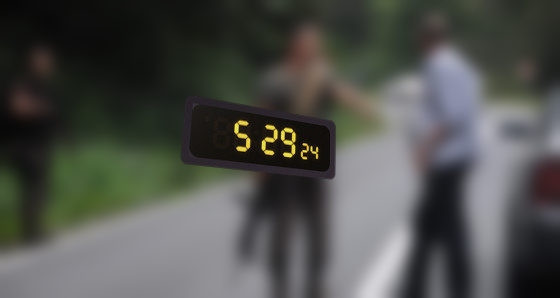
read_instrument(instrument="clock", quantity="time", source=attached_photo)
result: 5:29:24
